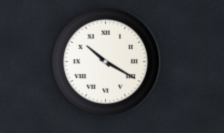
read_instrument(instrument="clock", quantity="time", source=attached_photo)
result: 10:20
